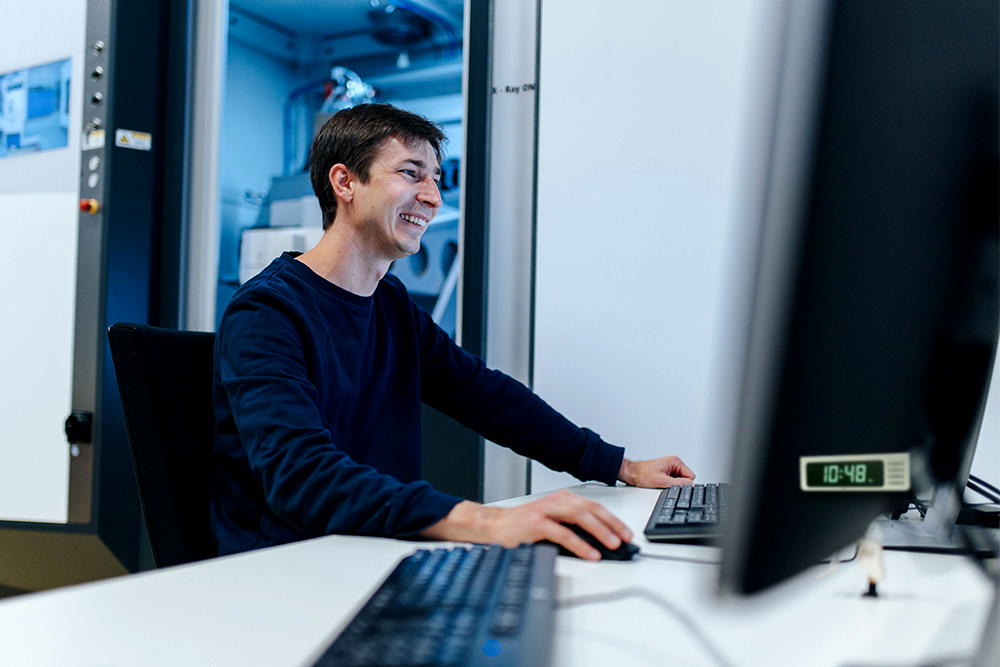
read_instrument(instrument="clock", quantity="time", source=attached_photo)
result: 10:48
